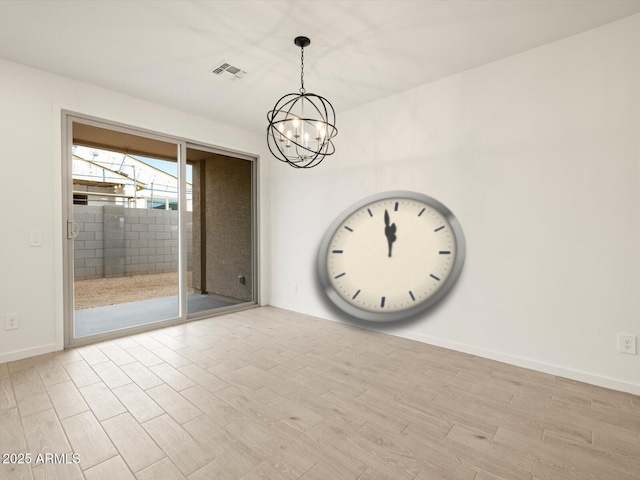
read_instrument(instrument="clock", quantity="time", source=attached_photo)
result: 11:58
